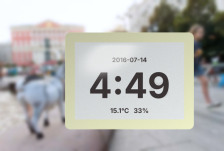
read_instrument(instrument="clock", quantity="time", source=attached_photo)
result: 4:49
